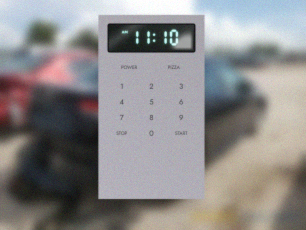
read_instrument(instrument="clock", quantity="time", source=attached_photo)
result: 11:10
